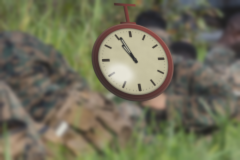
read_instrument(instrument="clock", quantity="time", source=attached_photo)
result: 10:56
